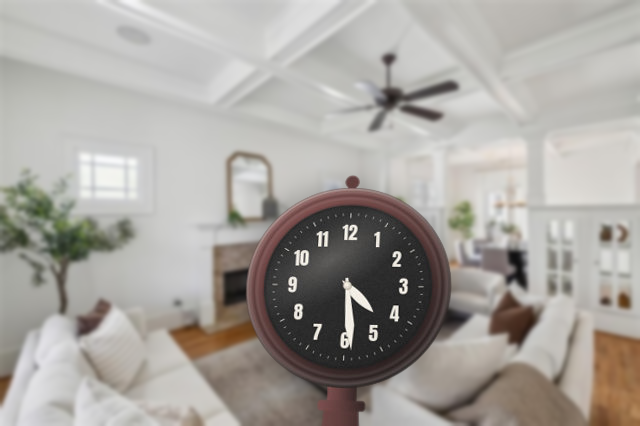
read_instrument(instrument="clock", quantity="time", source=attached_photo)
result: 4:29
